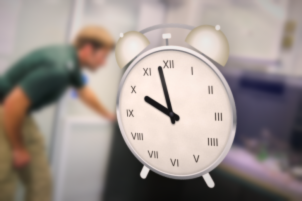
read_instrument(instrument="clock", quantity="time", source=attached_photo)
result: 9:58
